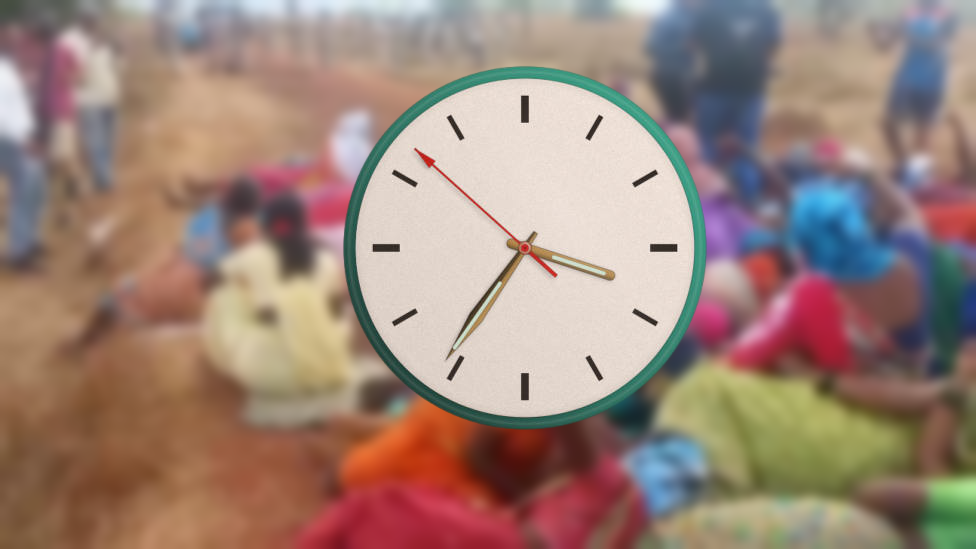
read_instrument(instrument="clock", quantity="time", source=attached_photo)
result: 3:35:52
